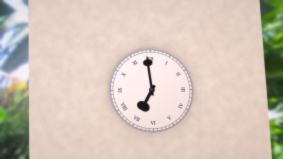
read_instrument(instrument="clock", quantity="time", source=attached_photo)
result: 6:59
